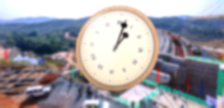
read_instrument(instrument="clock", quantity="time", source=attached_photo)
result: 1:02
